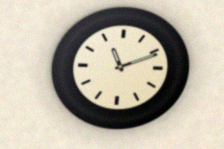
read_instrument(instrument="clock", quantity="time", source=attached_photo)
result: 11:11
